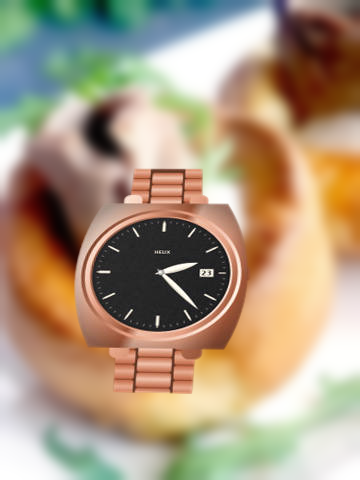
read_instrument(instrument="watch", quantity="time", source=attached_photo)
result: 2:23
